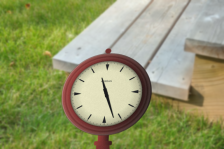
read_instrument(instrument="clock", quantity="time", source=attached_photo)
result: 11:27
